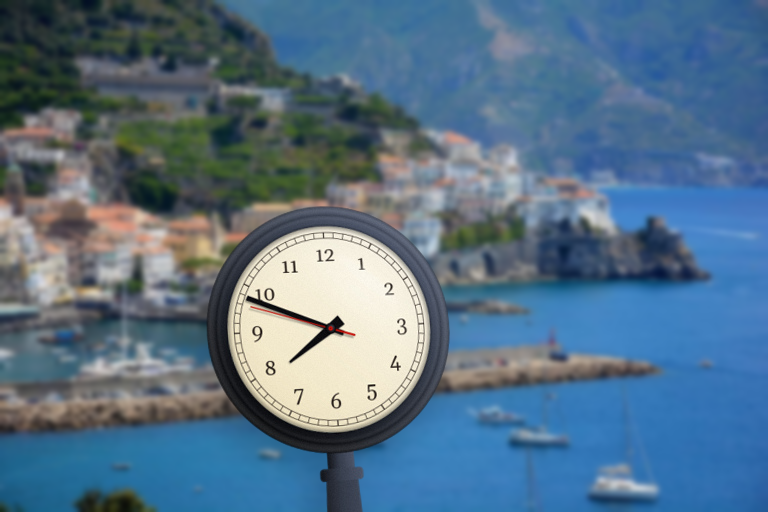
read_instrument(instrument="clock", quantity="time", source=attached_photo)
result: 7:48:48
